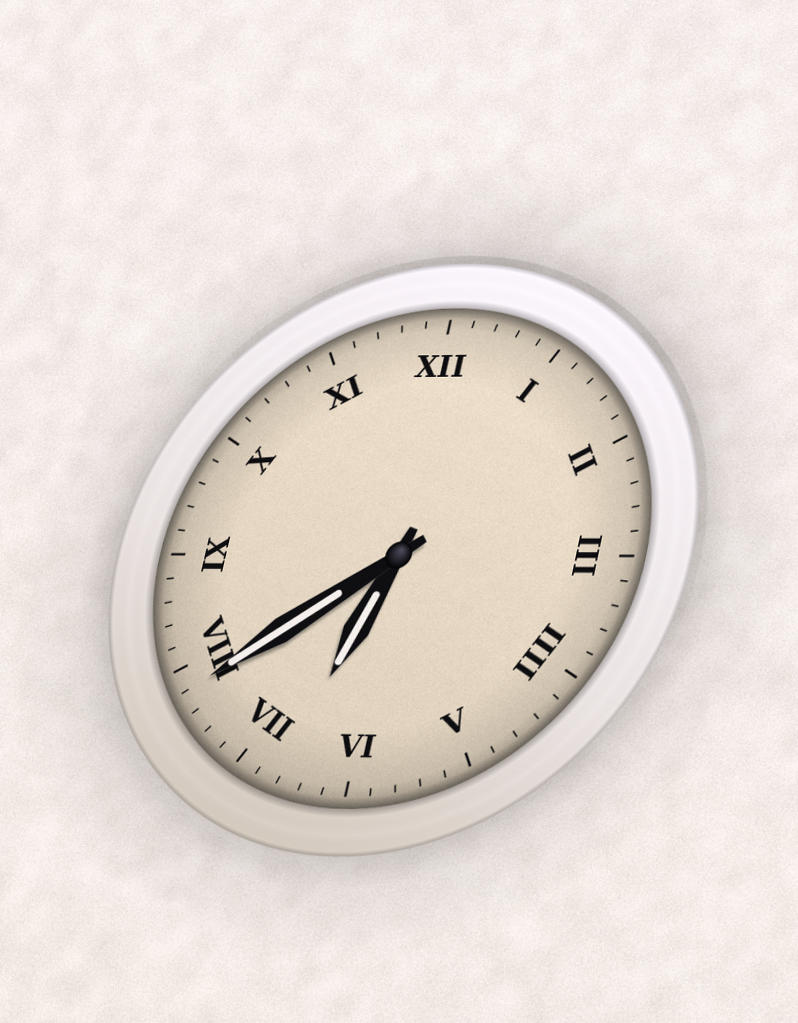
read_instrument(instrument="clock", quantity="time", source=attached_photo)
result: 6:39
